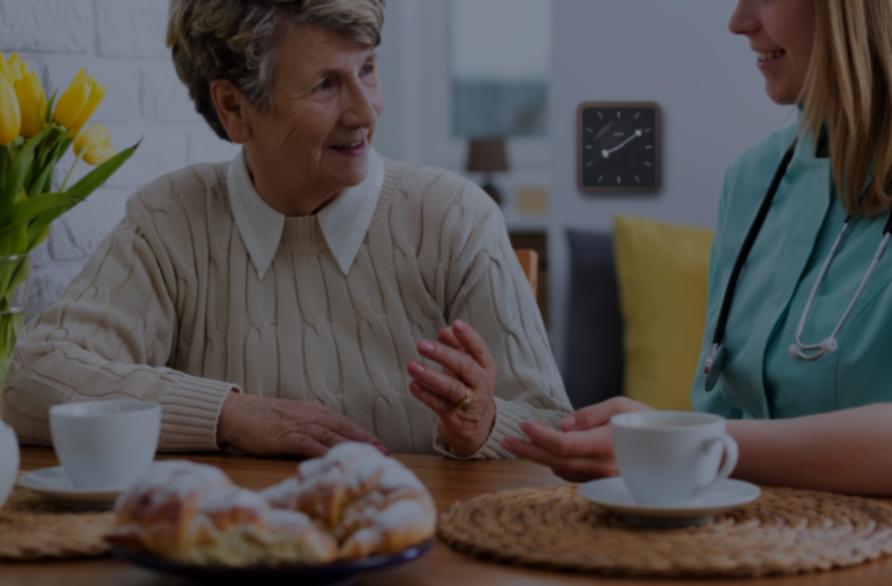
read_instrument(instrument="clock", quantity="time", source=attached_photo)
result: 8:09
